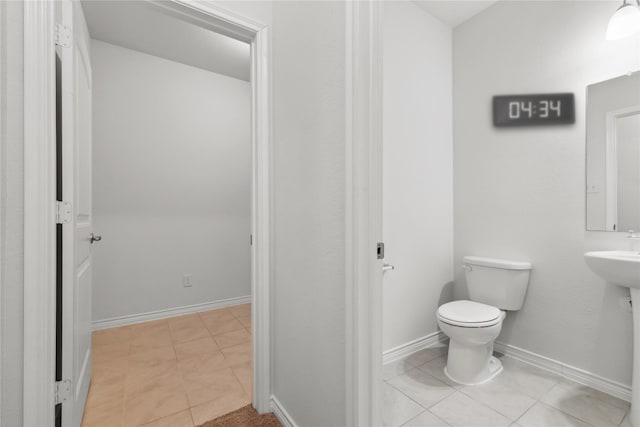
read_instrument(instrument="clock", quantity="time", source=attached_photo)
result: 4:34
